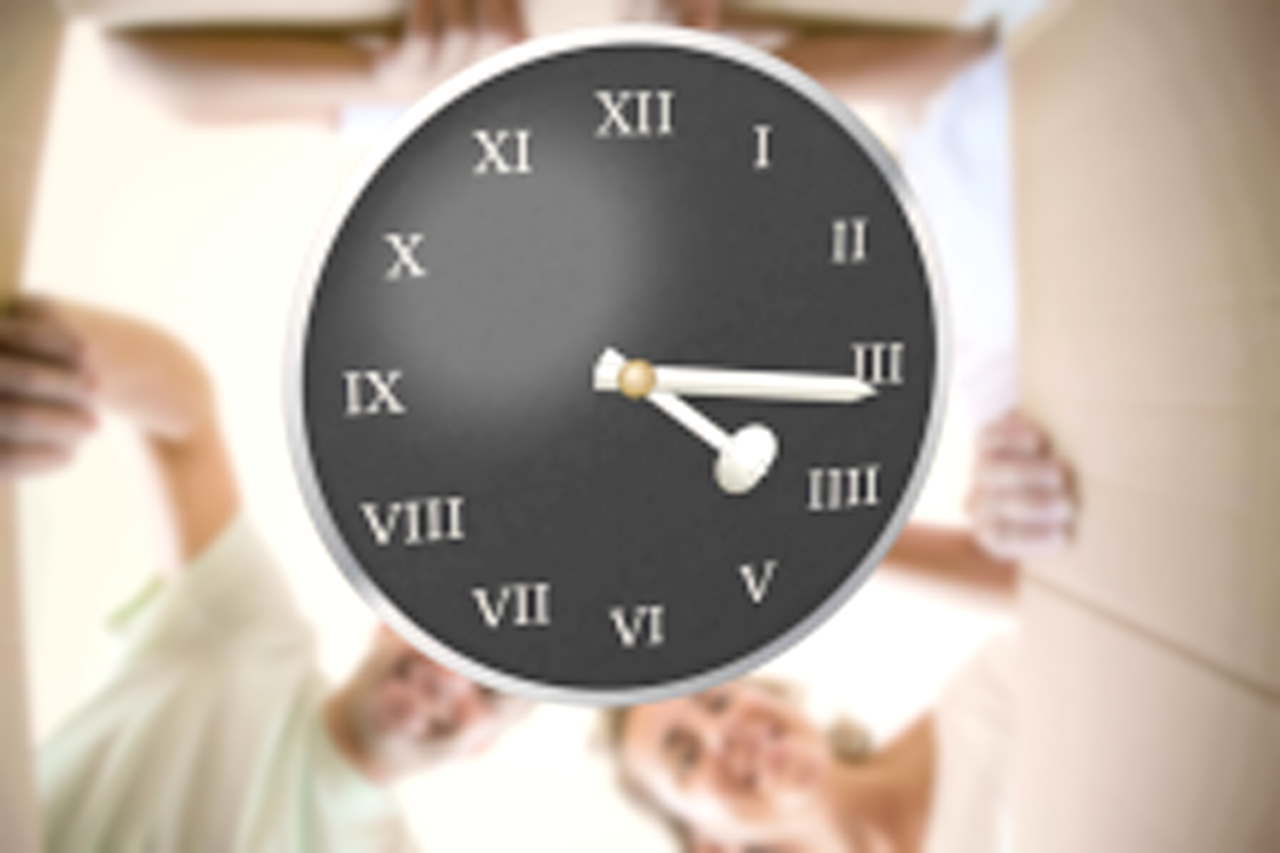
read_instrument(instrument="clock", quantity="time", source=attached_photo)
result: 4:16
